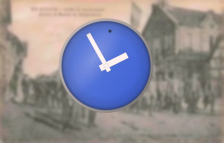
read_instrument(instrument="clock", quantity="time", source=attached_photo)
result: 1:54
